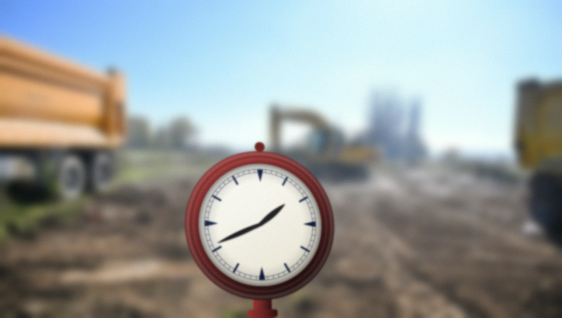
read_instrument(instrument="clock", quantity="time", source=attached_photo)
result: 1:41
